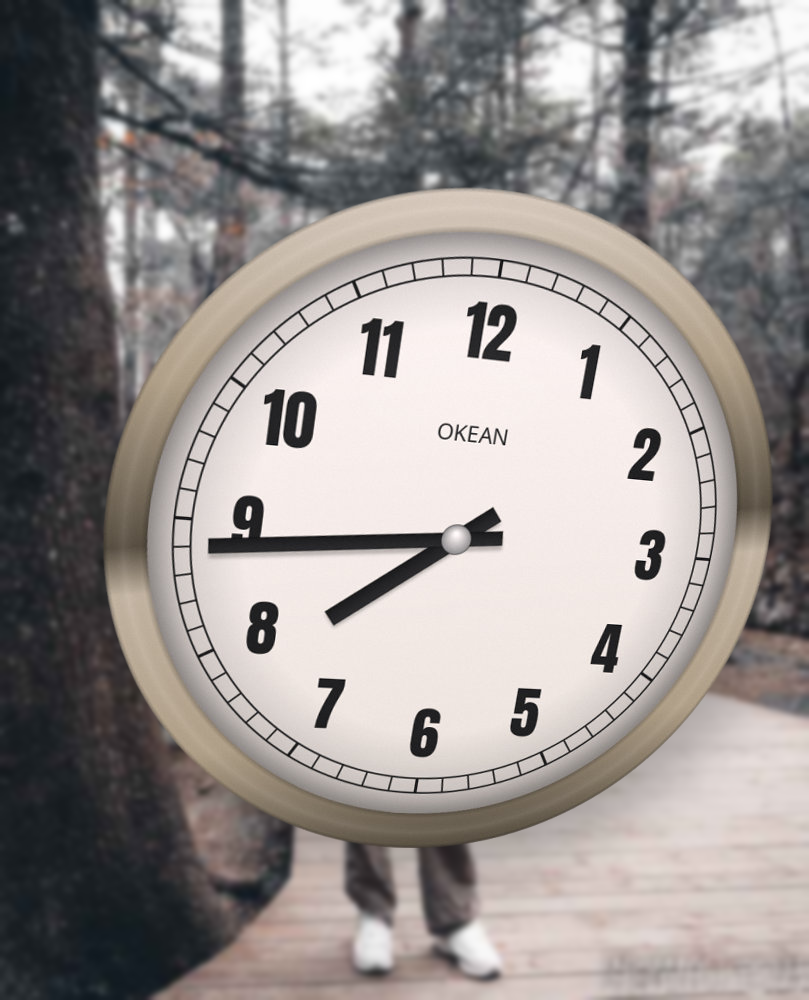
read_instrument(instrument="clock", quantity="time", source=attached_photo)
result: 7:44
